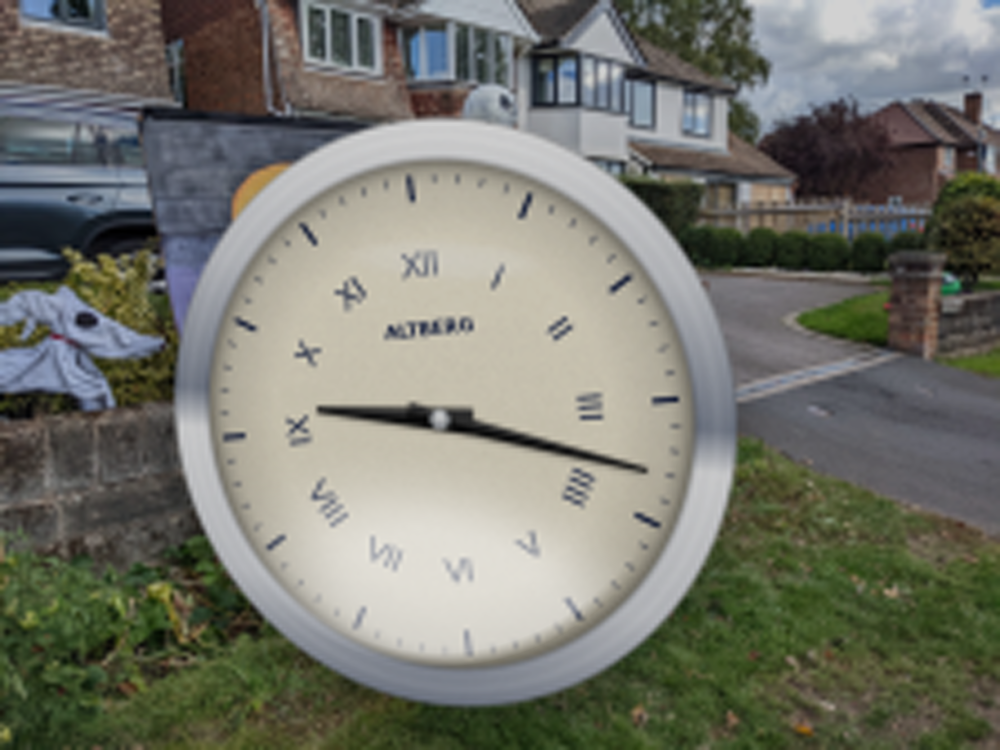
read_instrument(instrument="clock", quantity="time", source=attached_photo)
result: 9:18
